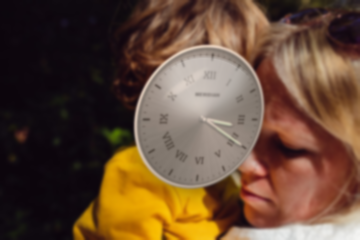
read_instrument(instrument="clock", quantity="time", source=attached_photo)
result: 3:20
